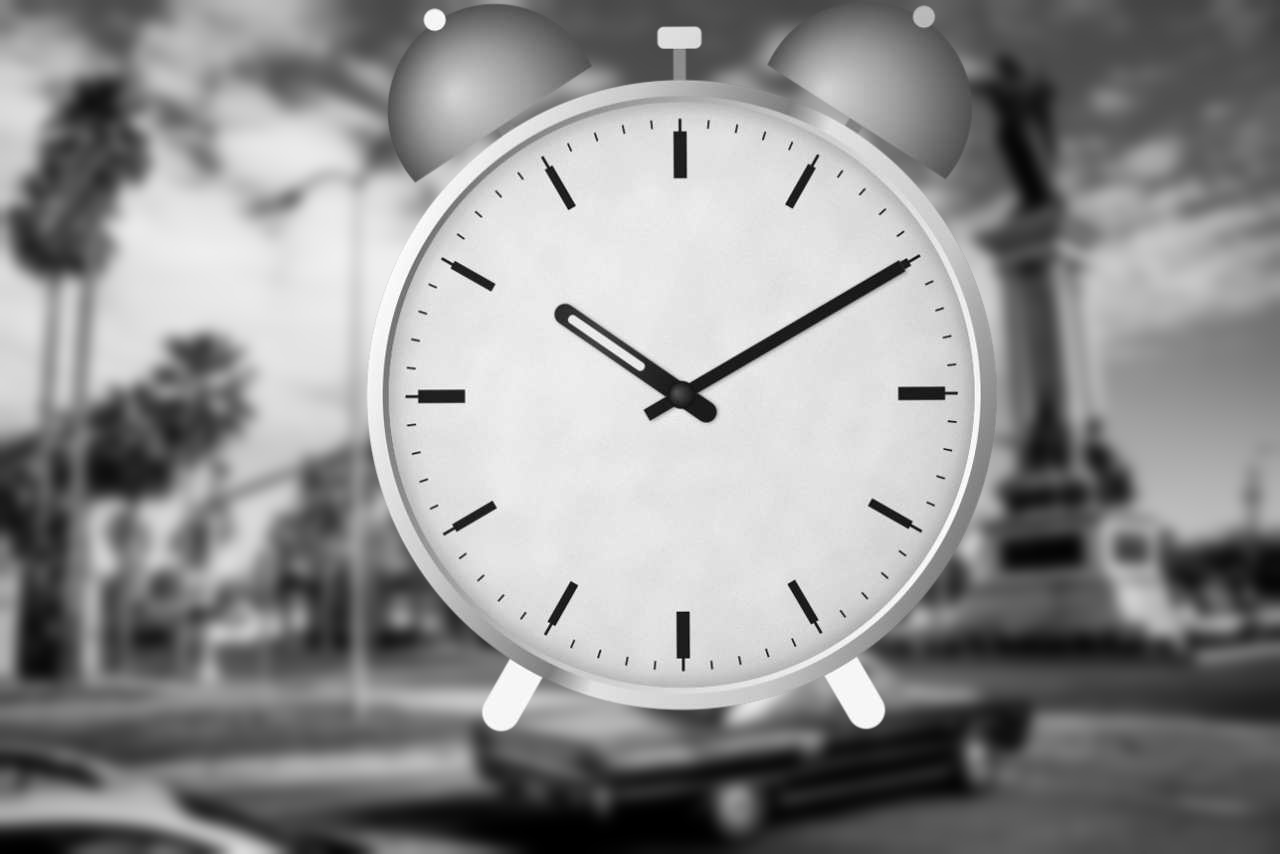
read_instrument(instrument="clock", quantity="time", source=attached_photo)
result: 10:10
